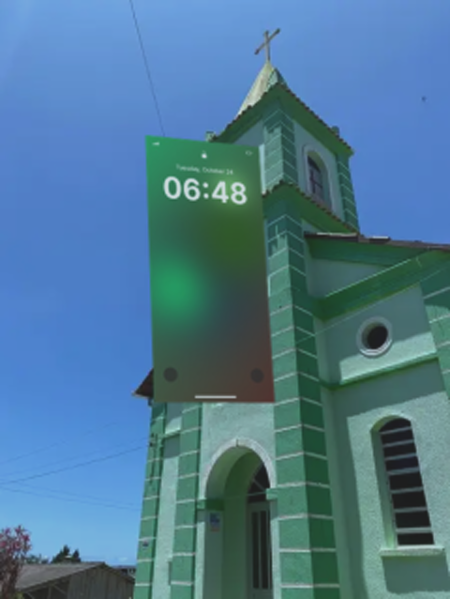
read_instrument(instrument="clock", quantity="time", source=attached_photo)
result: 6:48
